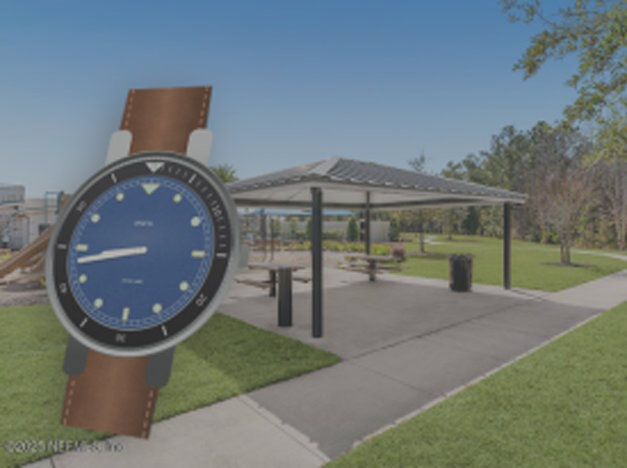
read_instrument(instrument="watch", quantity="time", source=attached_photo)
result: 8:43
